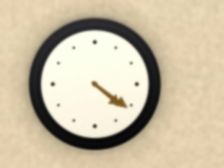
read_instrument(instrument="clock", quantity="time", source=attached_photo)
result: 4:21
